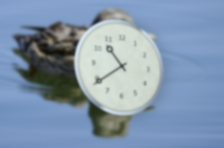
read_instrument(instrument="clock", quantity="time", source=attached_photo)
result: 10:39
